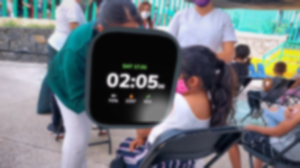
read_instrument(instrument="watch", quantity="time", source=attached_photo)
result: 2:05
